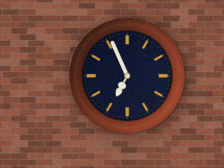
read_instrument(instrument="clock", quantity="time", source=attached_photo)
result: 6:56
